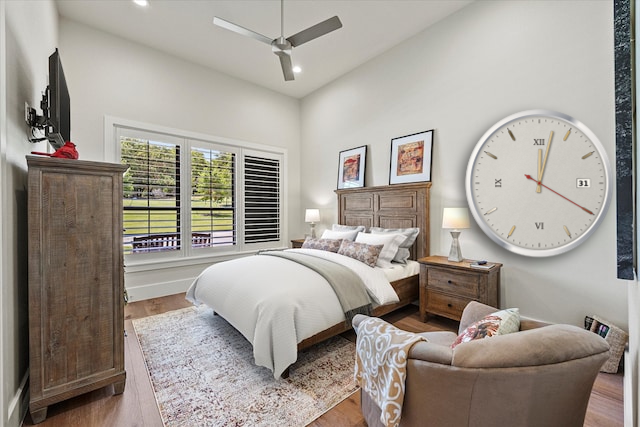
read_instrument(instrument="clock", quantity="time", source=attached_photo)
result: 12:02:20
